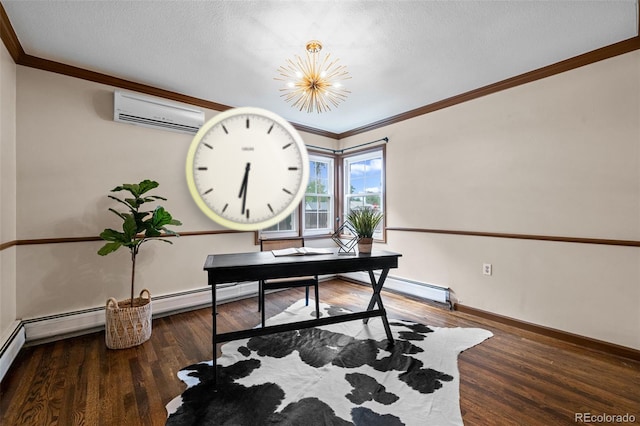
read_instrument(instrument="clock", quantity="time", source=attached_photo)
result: 6:31
